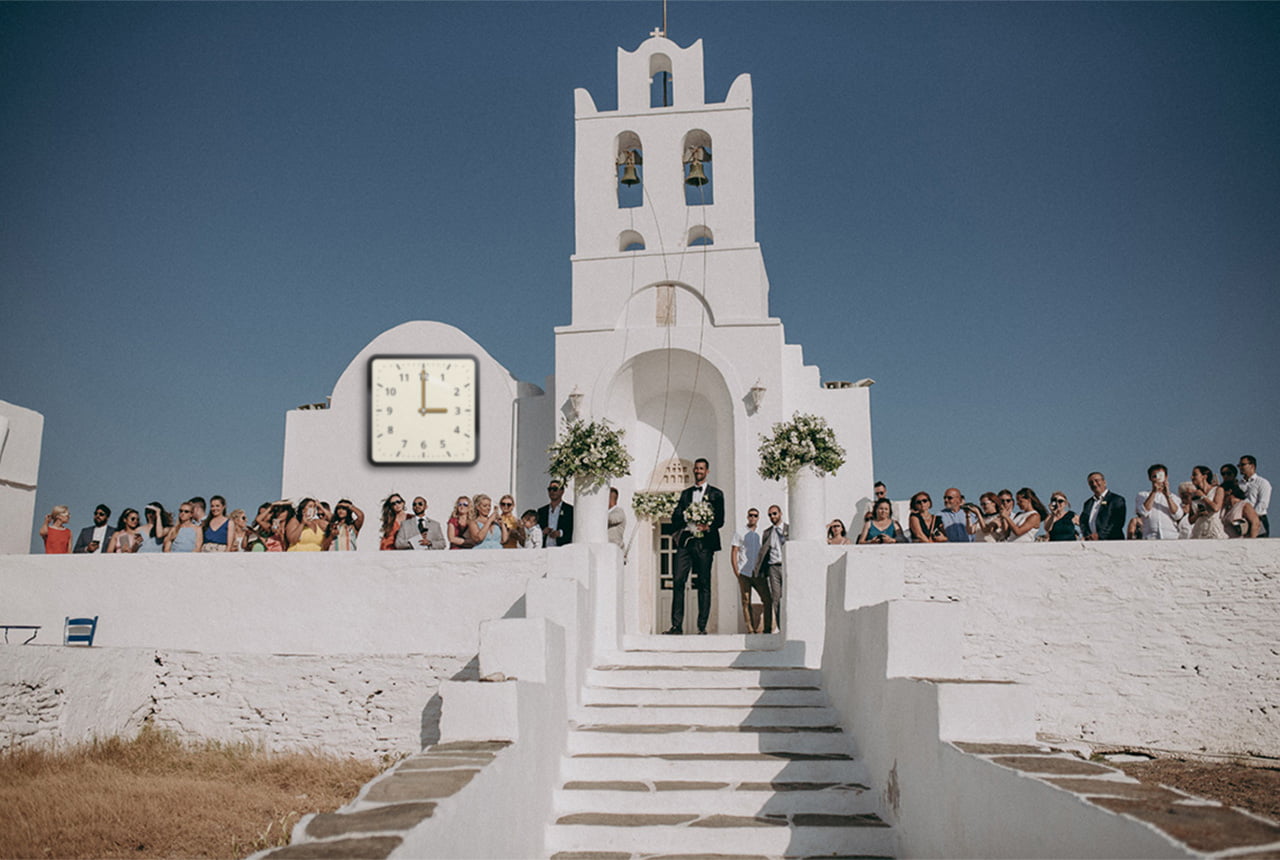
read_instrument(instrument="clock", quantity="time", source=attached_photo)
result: 3:00
